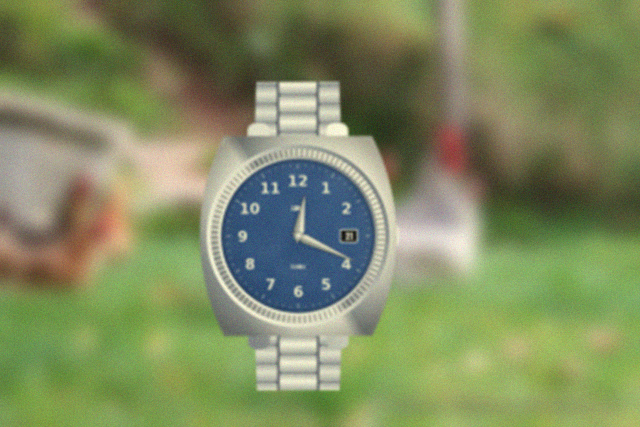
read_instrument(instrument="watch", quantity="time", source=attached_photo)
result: 12:19
